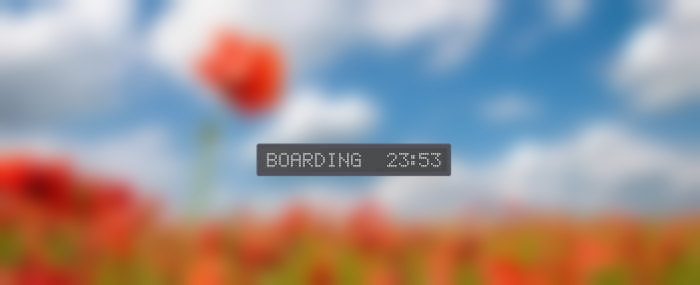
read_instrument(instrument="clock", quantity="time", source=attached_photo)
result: 23:53
